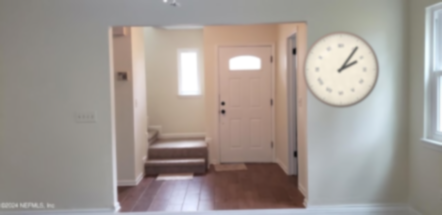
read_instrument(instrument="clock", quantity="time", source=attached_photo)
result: 2:06
